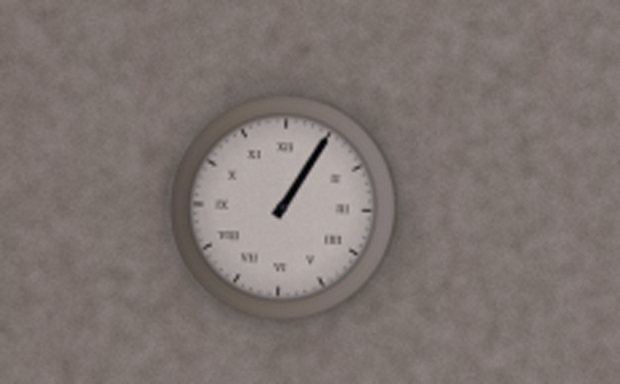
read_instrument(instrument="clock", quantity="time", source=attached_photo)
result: 1:05
